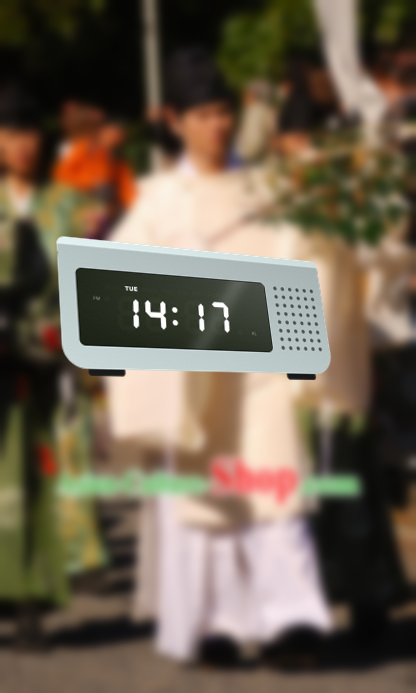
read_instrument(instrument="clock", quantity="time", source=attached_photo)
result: 14:17
